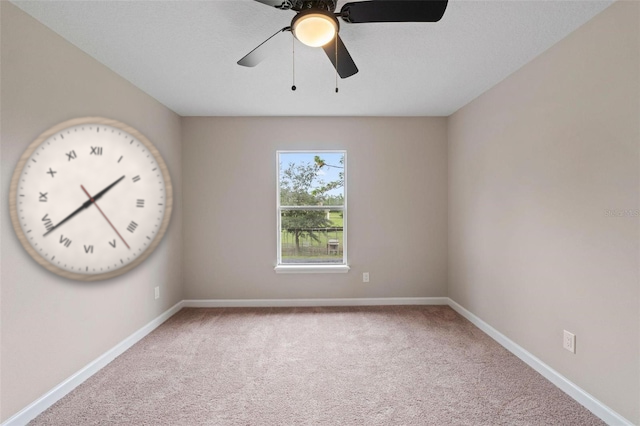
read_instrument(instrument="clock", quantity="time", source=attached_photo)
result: 1:38:23
